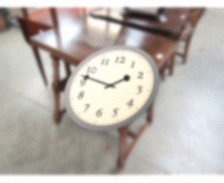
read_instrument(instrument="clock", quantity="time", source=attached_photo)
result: 1:47
